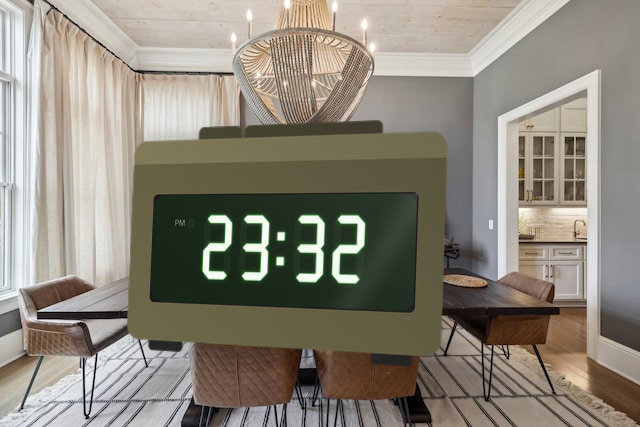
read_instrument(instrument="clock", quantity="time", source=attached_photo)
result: 23:32
